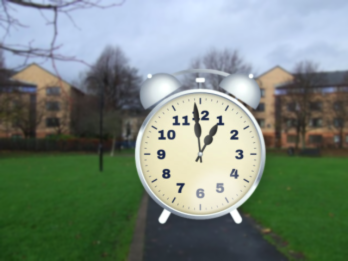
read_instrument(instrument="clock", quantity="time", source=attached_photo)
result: 12:59
